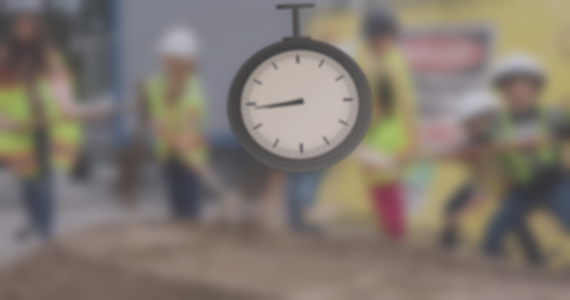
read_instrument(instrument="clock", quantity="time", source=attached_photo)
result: 8:44
